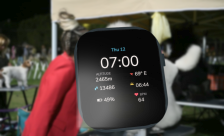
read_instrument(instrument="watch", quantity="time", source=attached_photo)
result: 7:00
